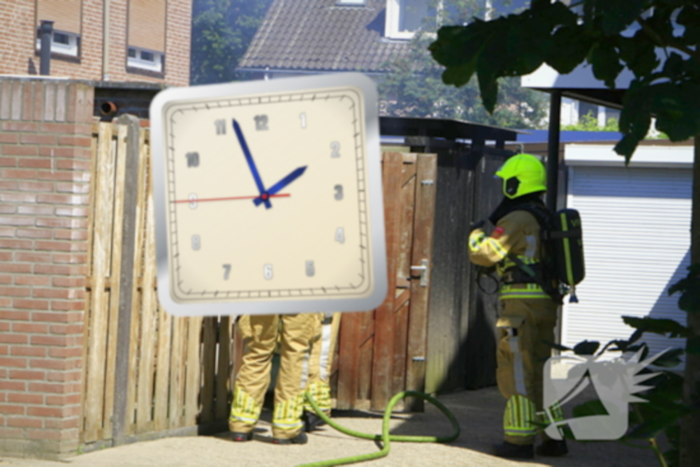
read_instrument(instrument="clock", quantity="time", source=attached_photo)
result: 1:56:45
